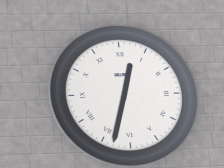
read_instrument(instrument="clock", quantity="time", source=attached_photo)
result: 12:33
